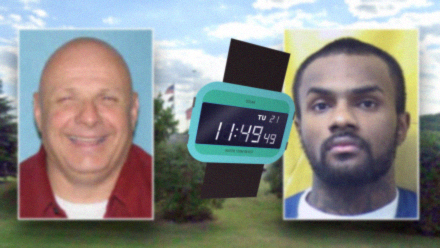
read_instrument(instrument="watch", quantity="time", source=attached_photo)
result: 11:49:49
